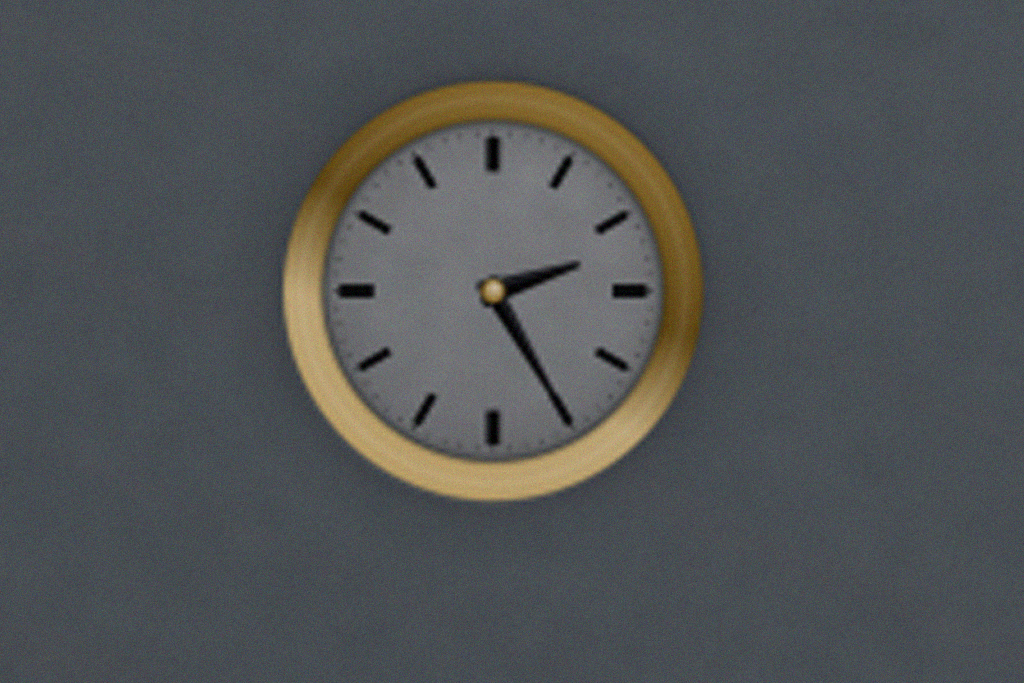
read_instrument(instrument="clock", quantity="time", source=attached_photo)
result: 2:25
